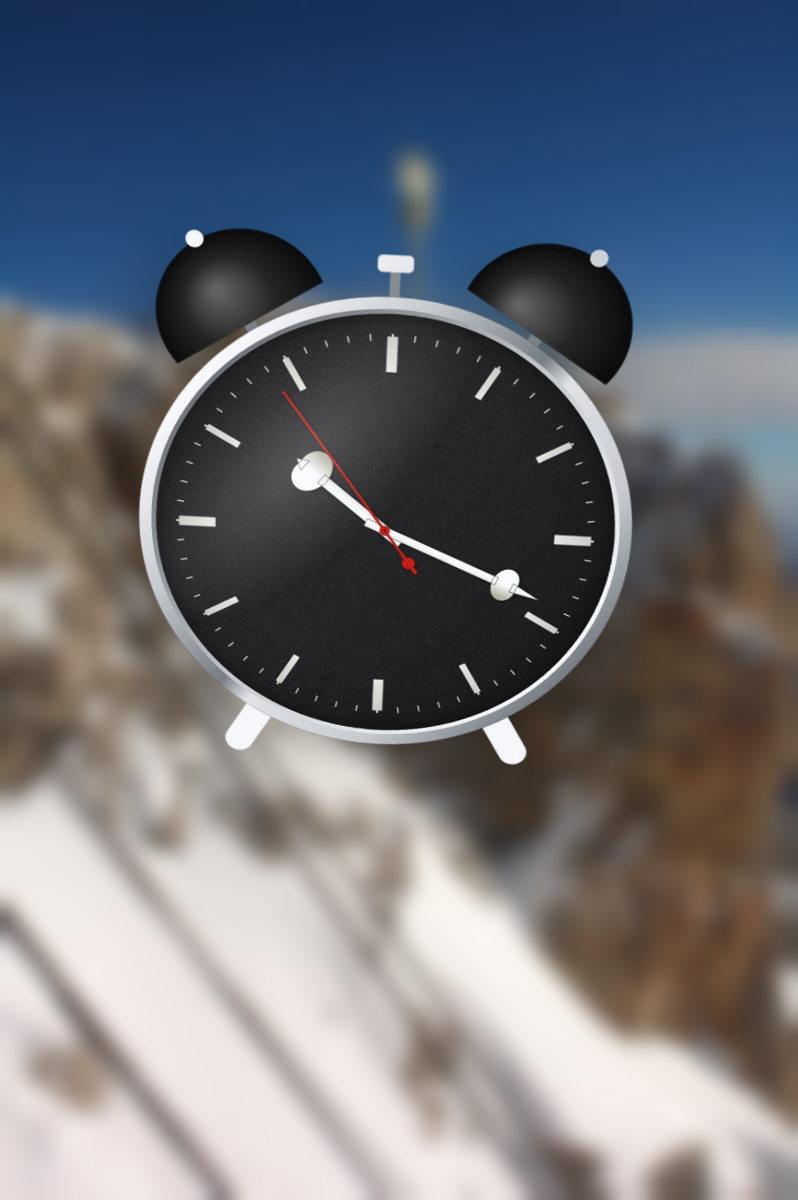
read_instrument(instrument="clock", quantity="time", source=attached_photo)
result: 10:18:54
